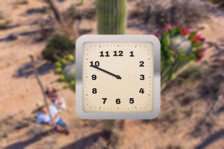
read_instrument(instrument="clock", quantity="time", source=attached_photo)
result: 9:49
